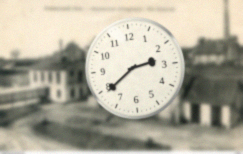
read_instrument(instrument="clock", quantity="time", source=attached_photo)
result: 2:39
